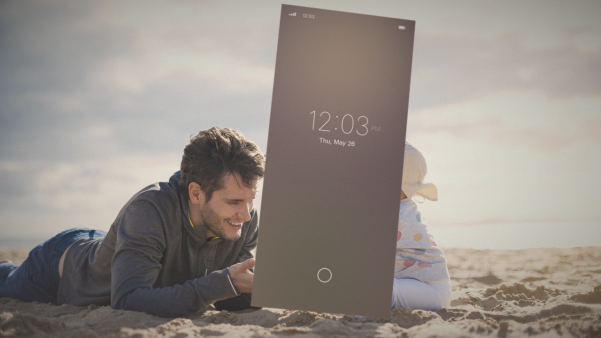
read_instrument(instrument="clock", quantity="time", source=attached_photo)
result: 12:03
